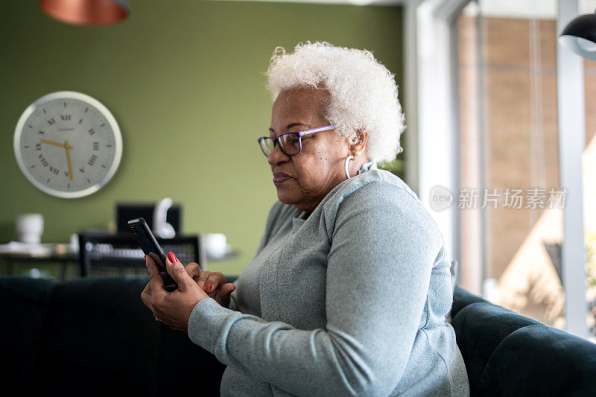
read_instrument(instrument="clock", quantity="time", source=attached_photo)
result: 9:29
